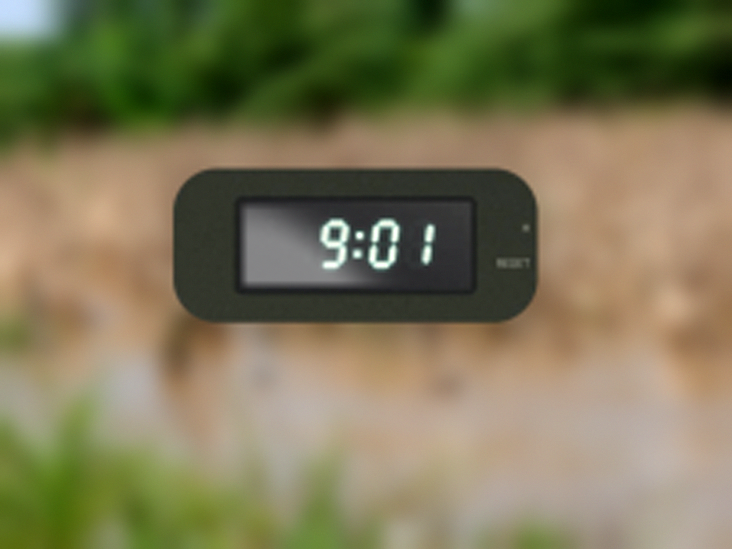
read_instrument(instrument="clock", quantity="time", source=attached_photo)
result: 9:01
